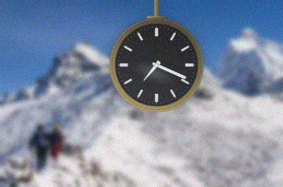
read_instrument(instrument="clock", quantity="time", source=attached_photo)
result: 7:19
